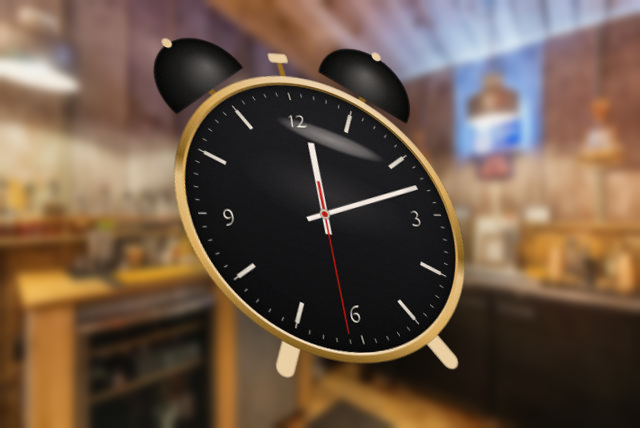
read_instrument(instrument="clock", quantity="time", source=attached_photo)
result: 12:12:31
